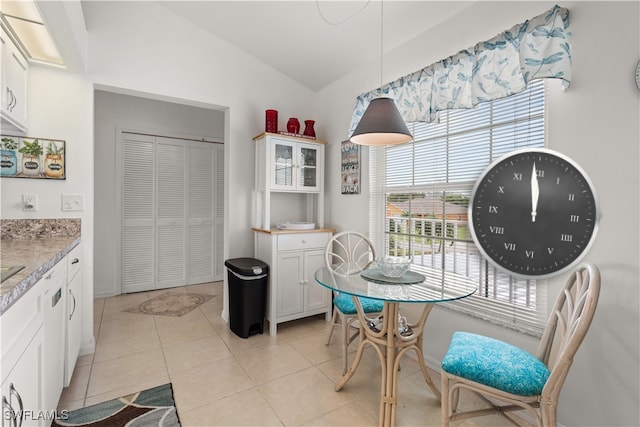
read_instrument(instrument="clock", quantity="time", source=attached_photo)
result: 11:59
